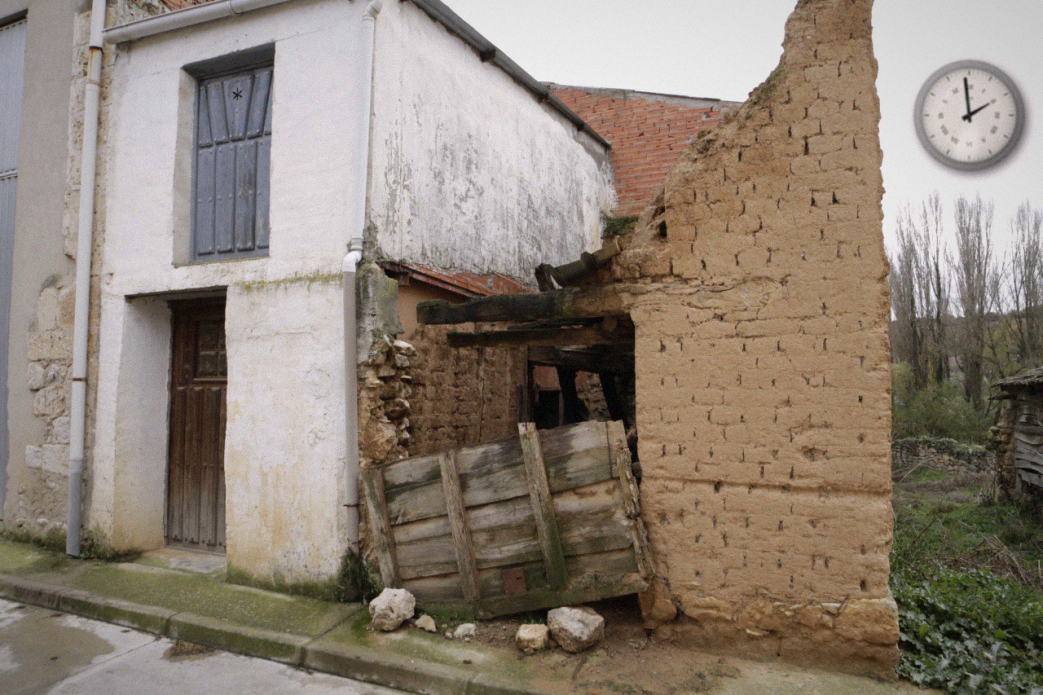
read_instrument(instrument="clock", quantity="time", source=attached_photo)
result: 1:59
